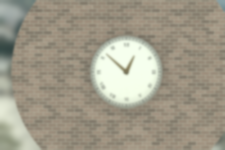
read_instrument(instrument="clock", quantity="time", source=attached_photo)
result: 12:52
